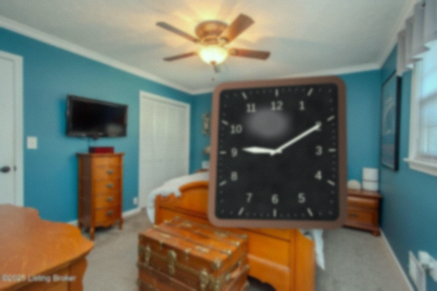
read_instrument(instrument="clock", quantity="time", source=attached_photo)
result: 9:10
